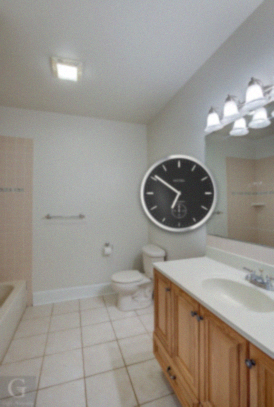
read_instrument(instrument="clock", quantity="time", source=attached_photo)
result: 6:51
